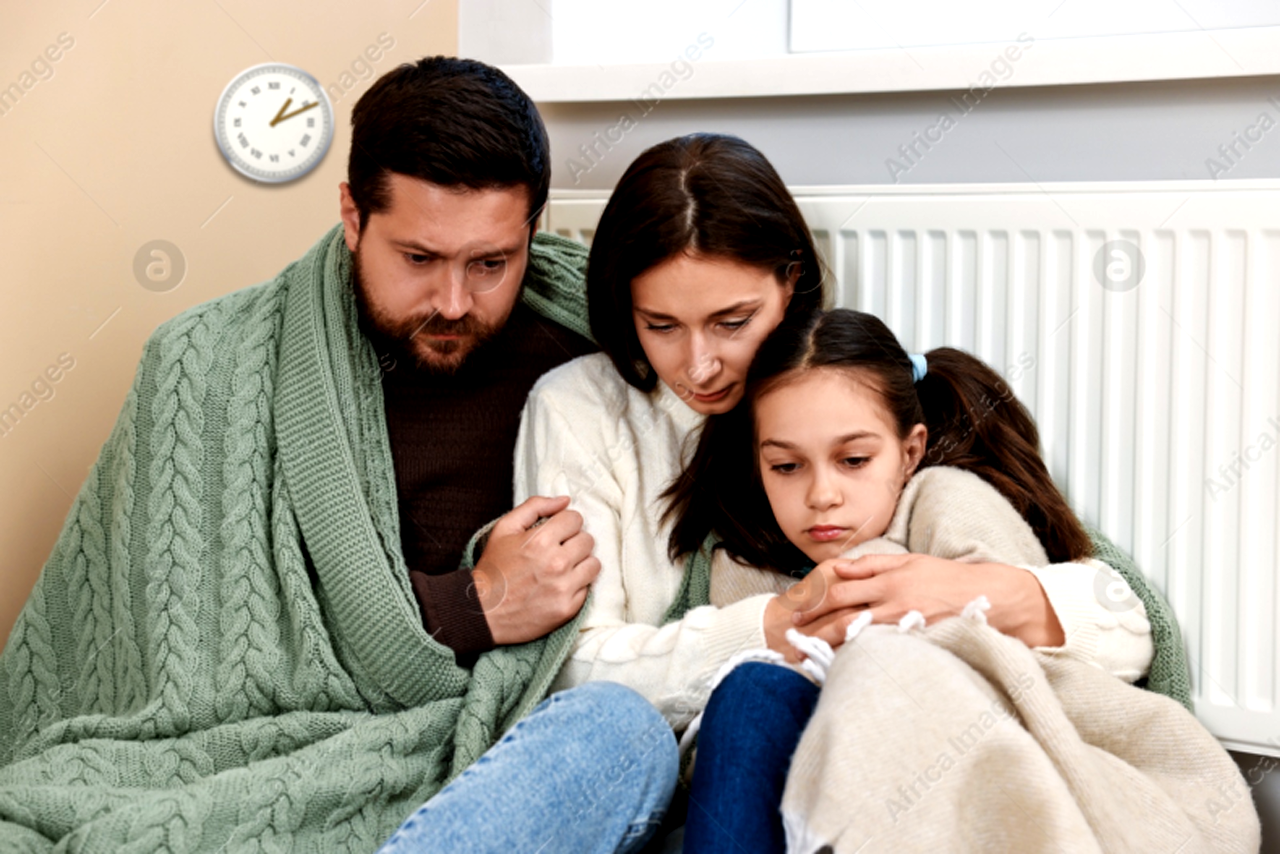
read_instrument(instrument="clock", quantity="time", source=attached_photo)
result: 1:11
